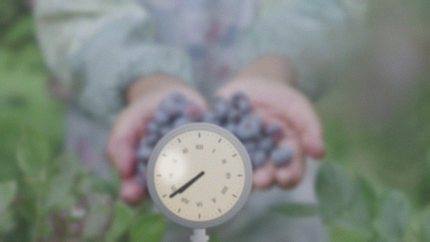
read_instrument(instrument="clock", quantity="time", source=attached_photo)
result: 7:39
